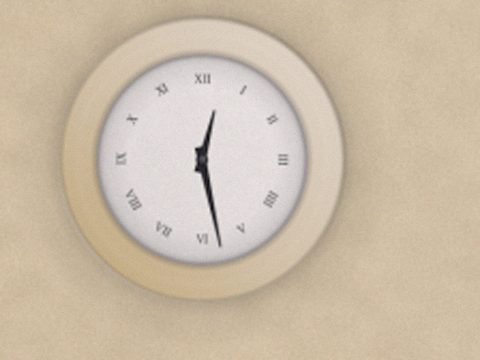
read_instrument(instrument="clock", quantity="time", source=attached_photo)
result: 12:28
